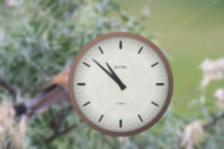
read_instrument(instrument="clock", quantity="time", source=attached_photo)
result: 10:52
